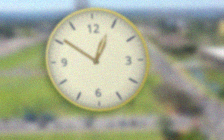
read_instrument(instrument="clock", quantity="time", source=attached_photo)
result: 12:51
